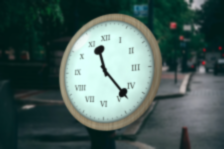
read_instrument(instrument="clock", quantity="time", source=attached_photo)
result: 11:23
